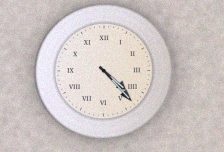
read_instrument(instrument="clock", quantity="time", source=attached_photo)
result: 4:23
